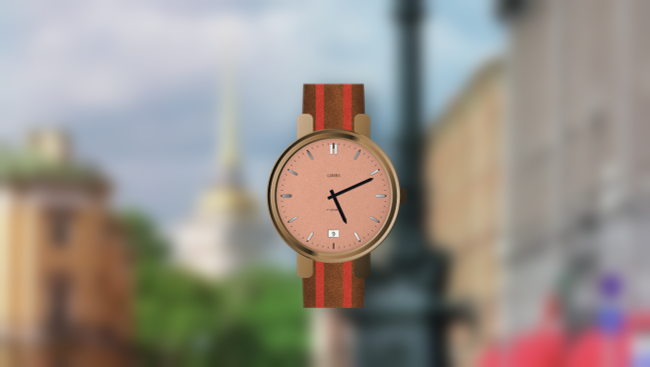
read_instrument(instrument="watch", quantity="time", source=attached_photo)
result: 5:11
